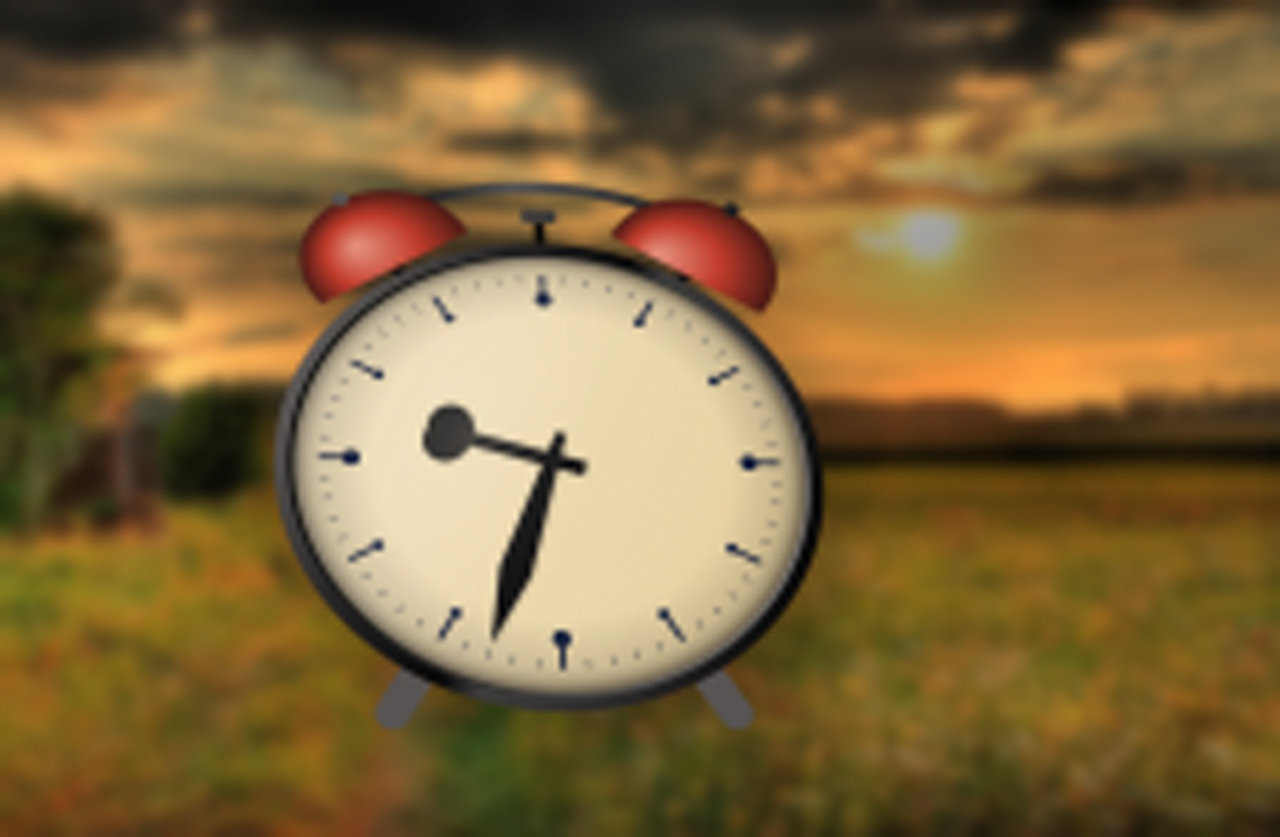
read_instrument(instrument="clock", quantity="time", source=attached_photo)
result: 9:33
